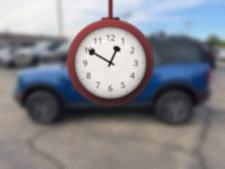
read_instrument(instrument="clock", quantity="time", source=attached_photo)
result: 12:50
